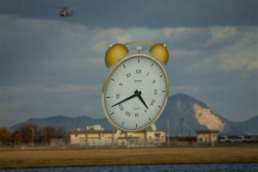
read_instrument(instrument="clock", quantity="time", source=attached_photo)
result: 4:42
